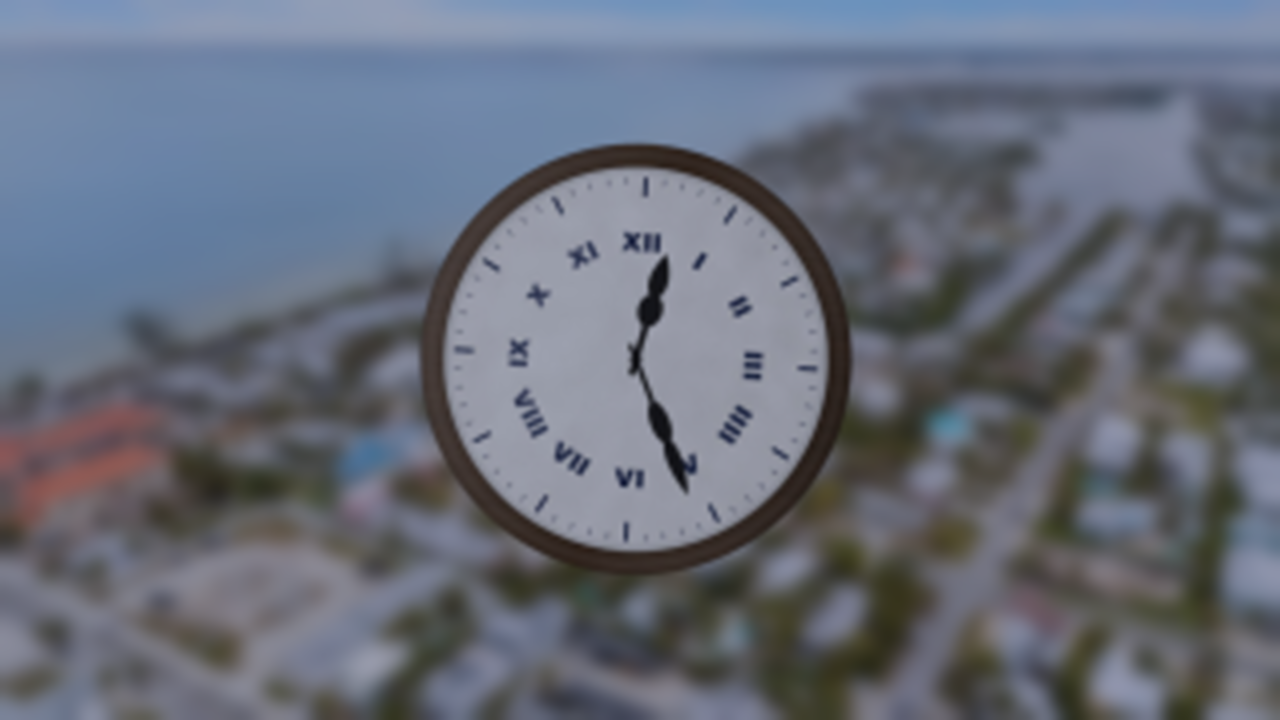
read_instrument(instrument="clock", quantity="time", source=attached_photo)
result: 12:26
